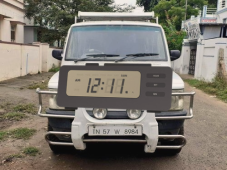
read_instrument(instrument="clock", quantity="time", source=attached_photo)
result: 12:11
